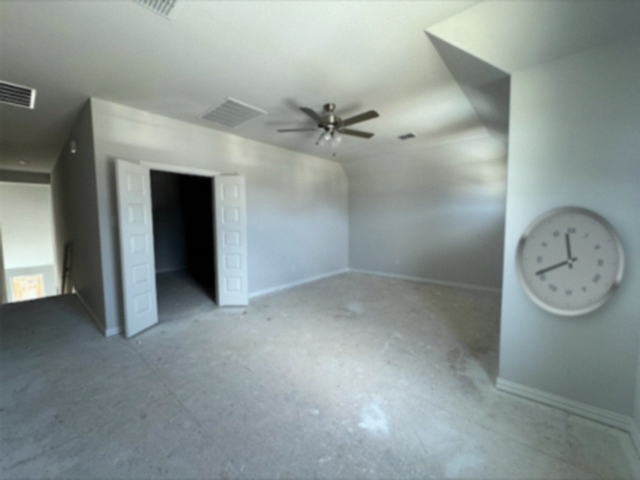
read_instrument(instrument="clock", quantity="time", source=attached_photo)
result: 11:41
